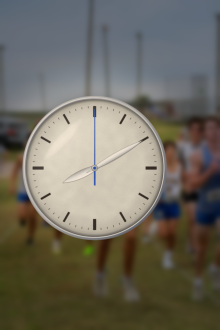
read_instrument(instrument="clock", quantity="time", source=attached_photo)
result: 8:10:00
